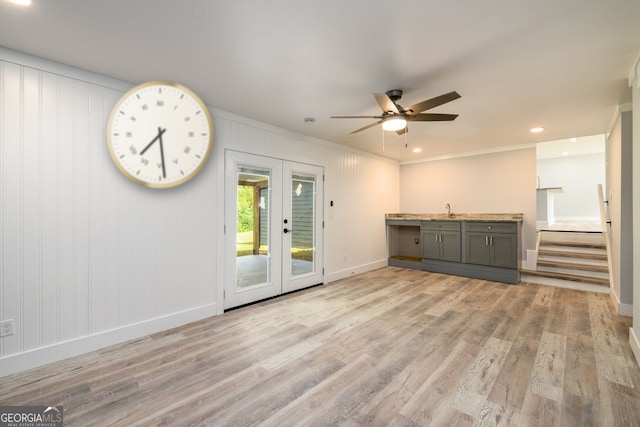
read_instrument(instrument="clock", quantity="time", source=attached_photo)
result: 7:29
